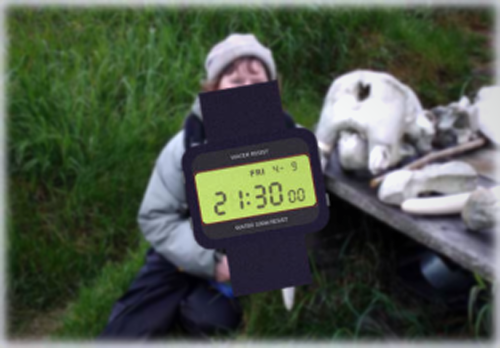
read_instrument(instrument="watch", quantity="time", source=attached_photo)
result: 21:30:00
